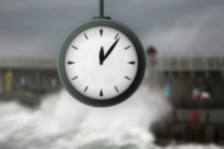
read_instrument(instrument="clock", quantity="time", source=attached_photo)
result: 12:06
